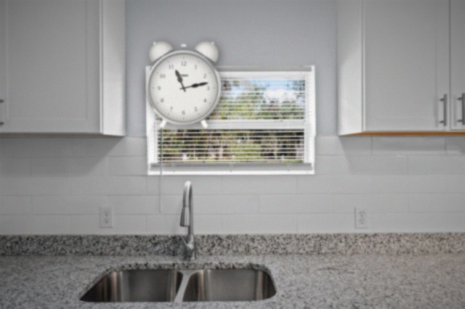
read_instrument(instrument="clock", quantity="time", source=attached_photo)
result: 11:13
